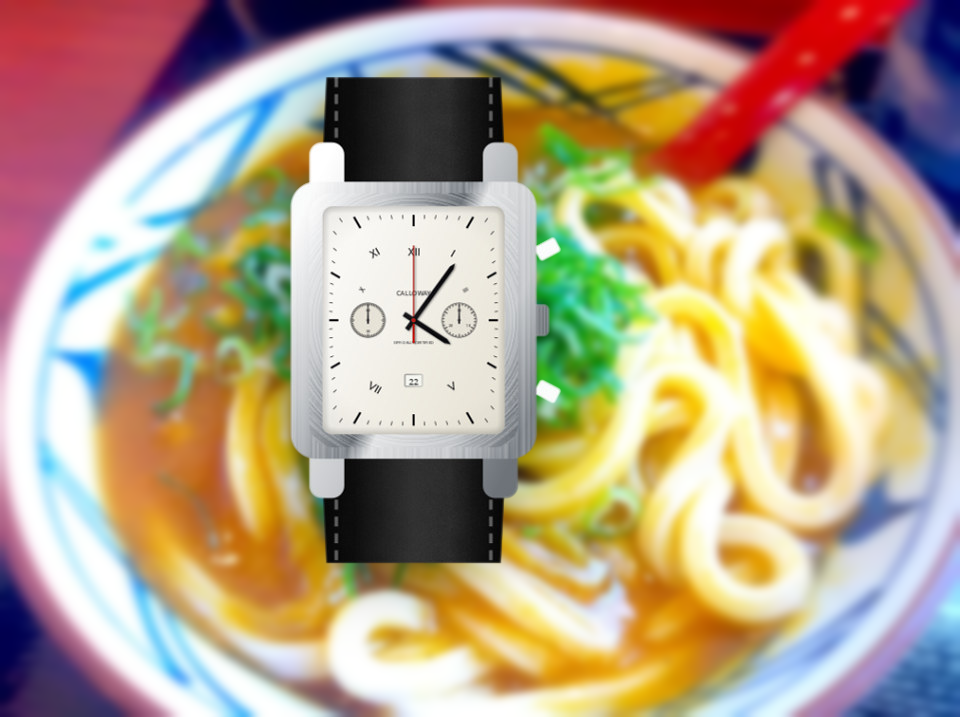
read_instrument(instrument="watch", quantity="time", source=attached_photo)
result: 4:06
